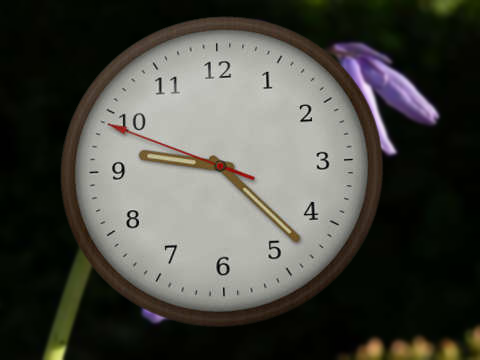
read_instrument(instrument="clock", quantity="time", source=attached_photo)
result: 9:22:49
